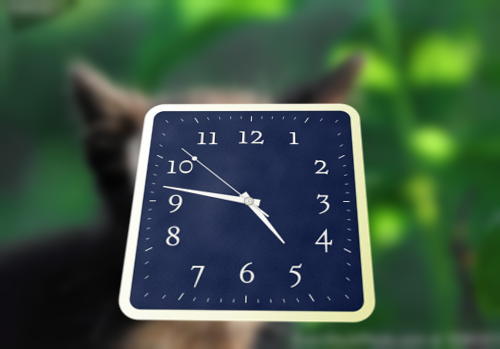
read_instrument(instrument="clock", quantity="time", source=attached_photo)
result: 4:46:52
